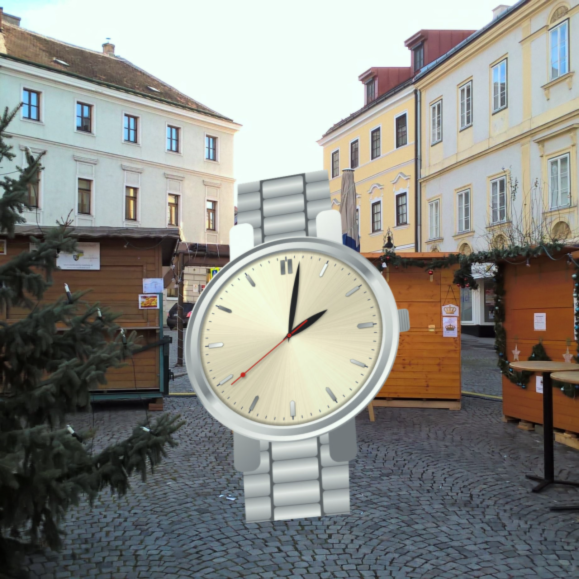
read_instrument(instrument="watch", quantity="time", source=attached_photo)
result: 2:01:39
